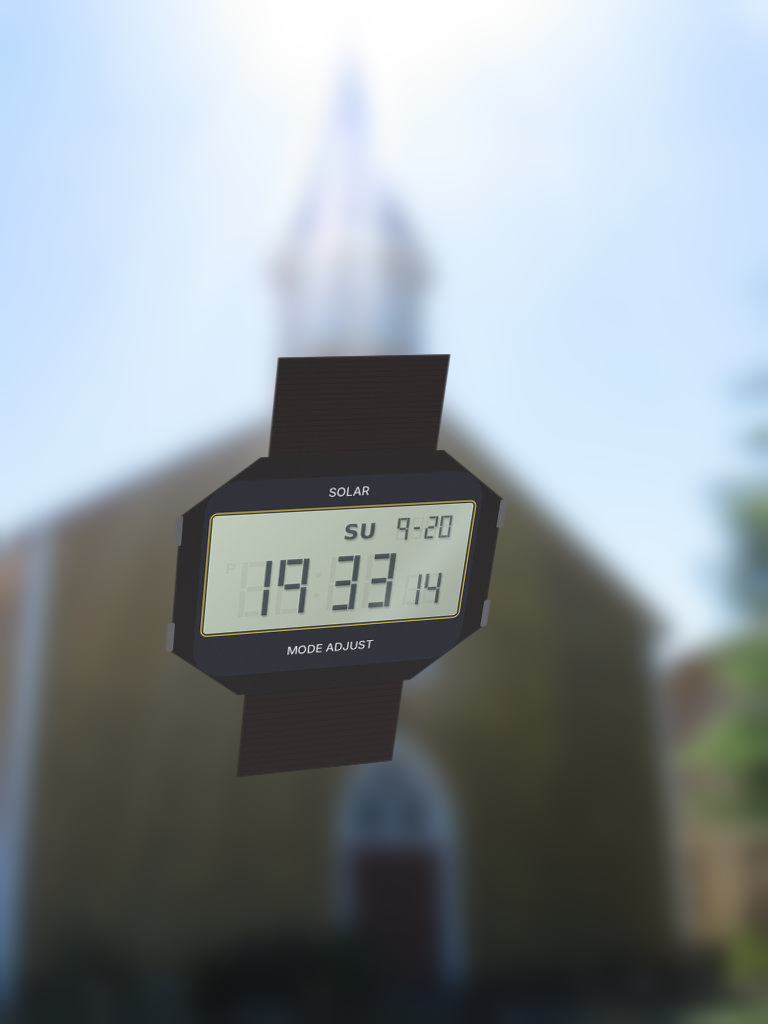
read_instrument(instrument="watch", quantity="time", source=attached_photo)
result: 19:33:14
